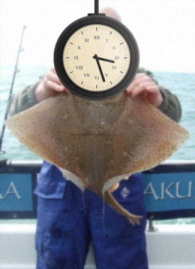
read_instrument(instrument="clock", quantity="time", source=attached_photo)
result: 3:27
